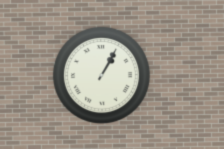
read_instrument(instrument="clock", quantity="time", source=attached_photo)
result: 1:05
